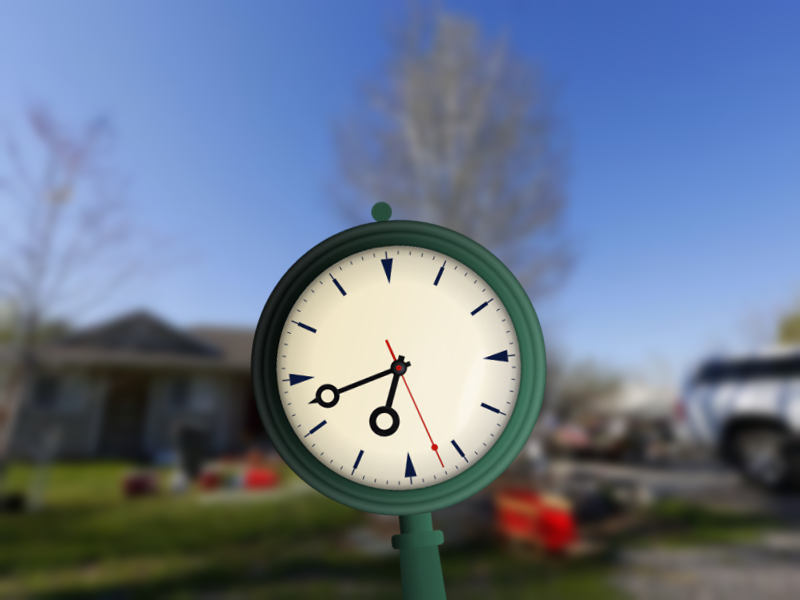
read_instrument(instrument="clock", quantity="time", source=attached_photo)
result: 6:42:27
